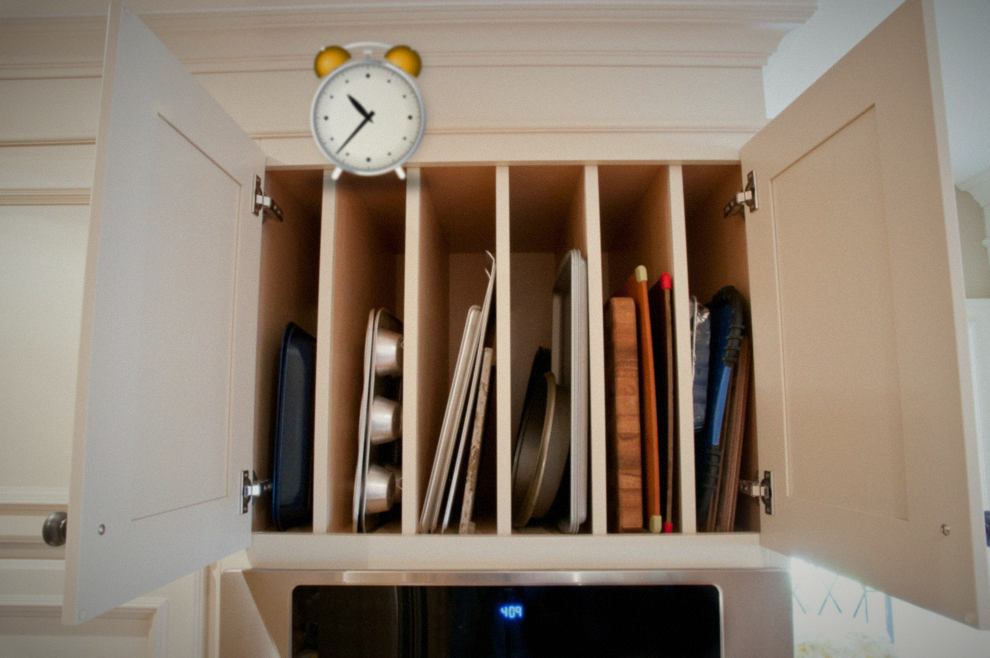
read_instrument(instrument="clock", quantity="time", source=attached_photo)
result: 10:37
